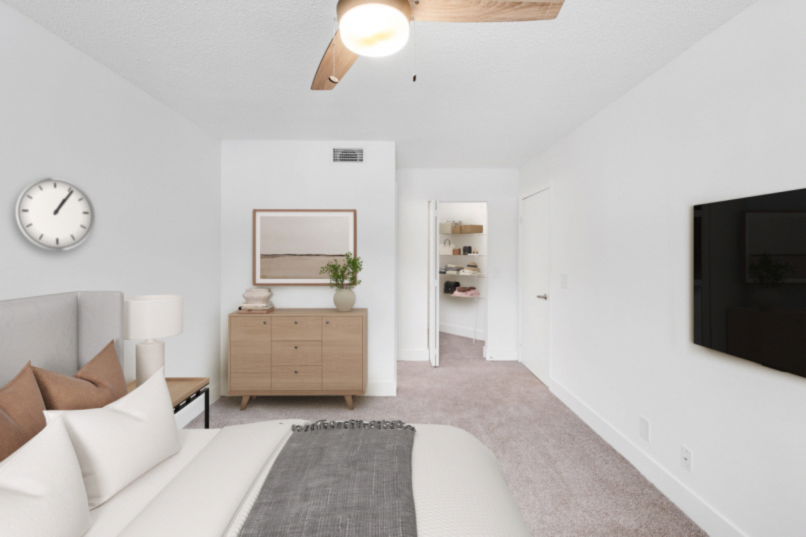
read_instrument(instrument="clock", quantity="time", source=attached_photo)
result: 1:06
